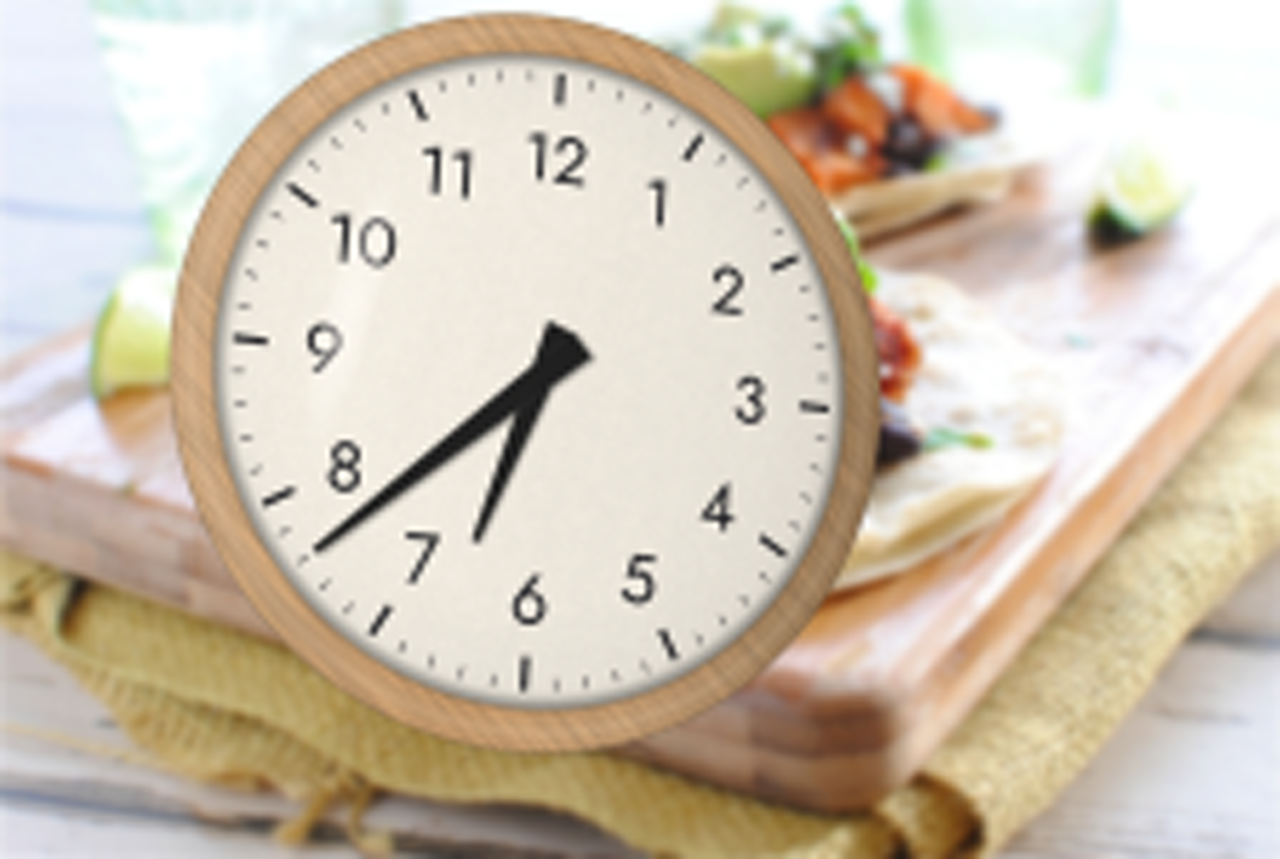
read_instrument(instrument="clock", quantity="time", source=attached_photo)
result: 6:38
